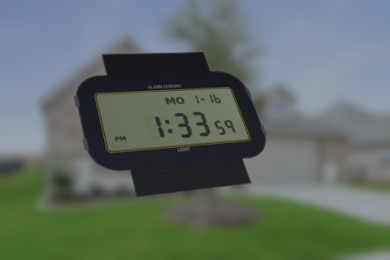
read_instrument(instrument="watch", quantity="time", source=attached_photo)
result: 1:33:59
